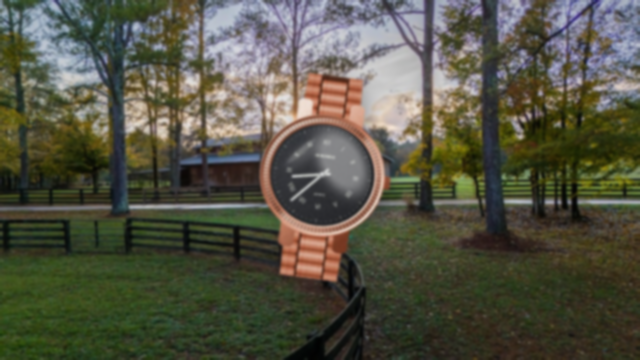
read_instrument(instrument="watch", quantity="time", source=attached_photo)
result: 8:37
